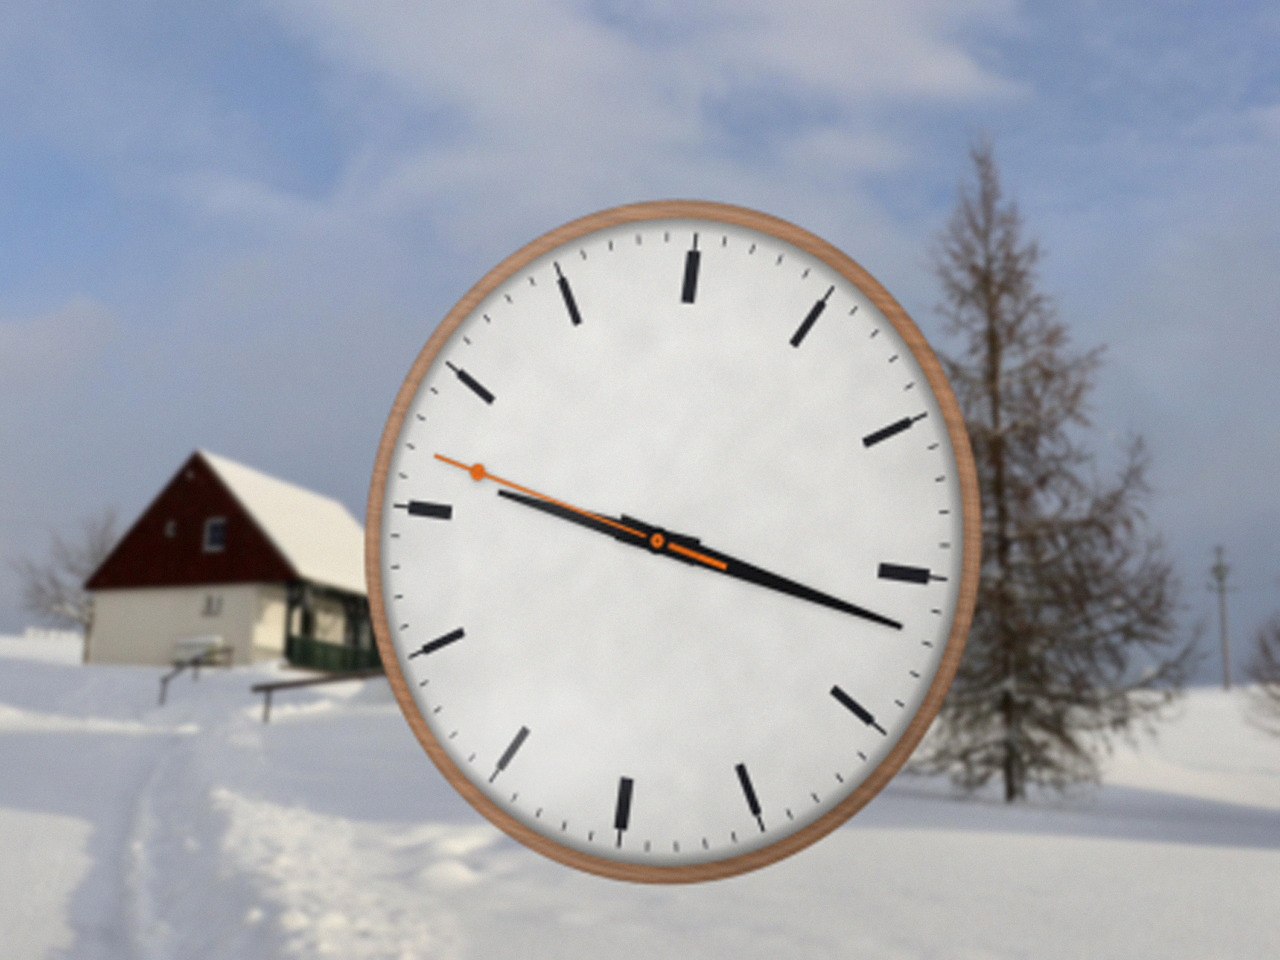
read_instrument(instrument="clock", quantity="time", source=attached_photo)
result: 9:16:47
